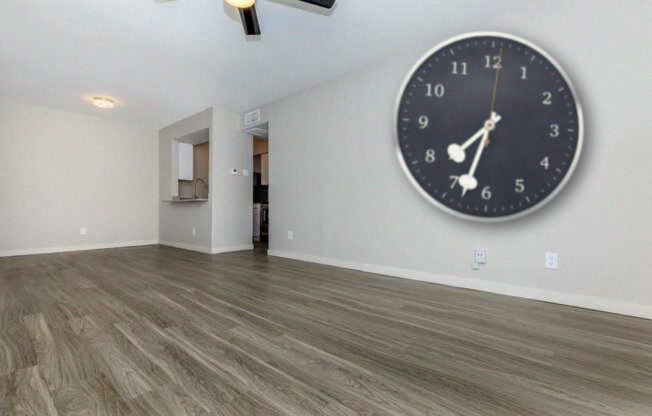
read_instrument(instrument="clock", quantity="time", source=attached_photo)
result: 7:33:01
